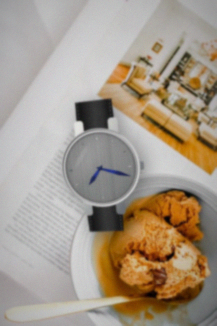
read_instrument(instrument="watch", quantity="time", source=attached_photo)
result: 7:18
